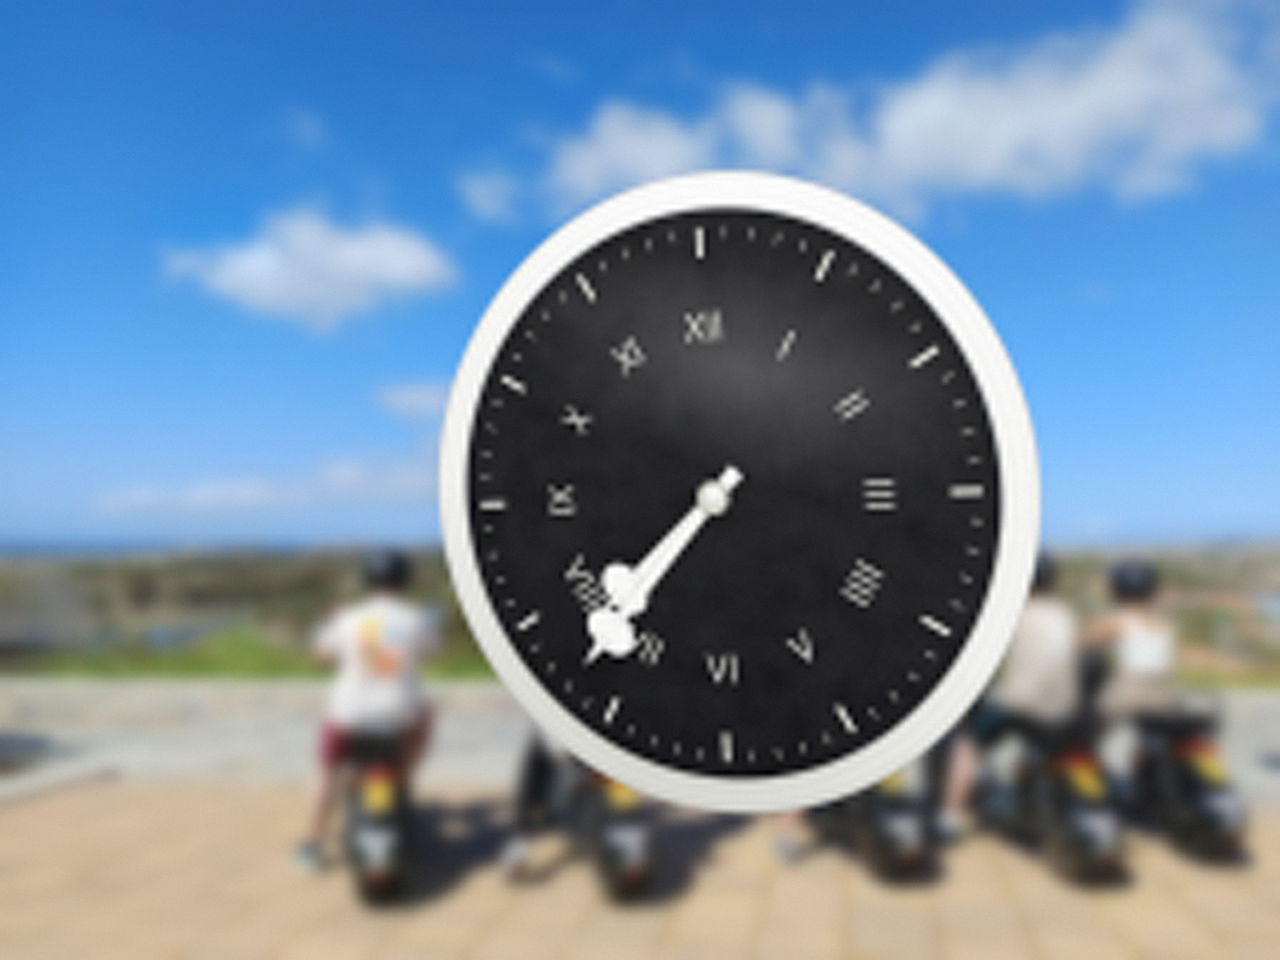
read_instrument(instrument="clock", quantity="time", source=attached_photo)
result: 7:37
